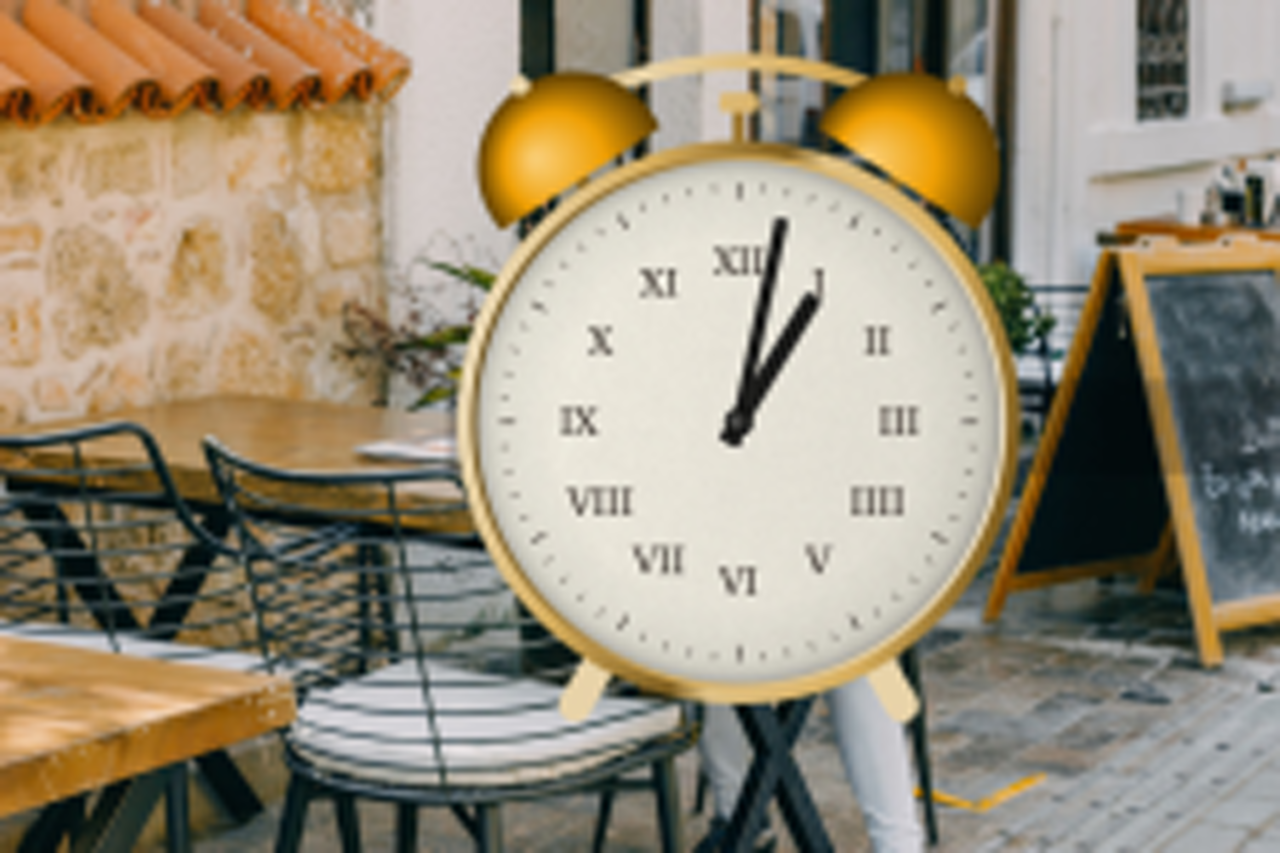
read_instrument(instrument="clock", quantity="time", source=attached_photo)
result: 1:02
